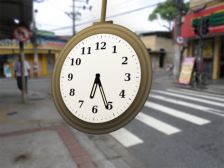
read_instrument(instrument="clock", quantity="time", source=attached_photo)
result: 6:26
